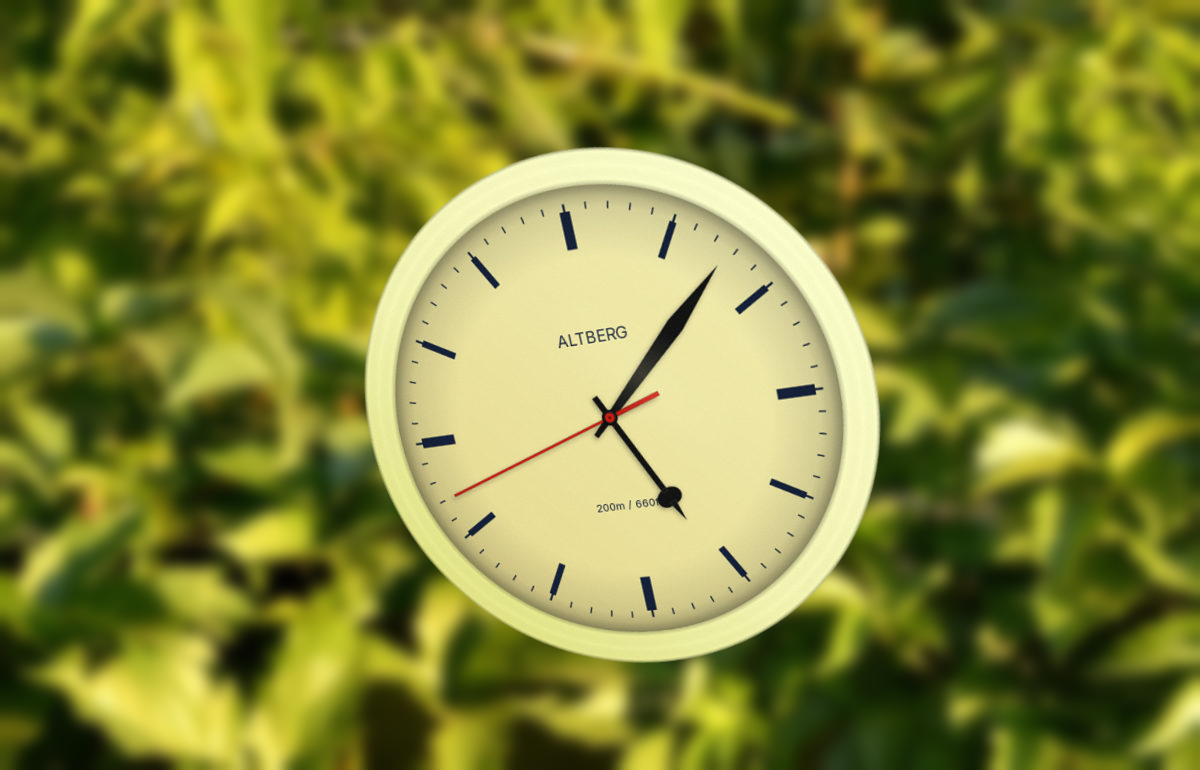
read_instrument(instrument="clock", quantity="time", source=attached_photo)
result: 5:07:42
